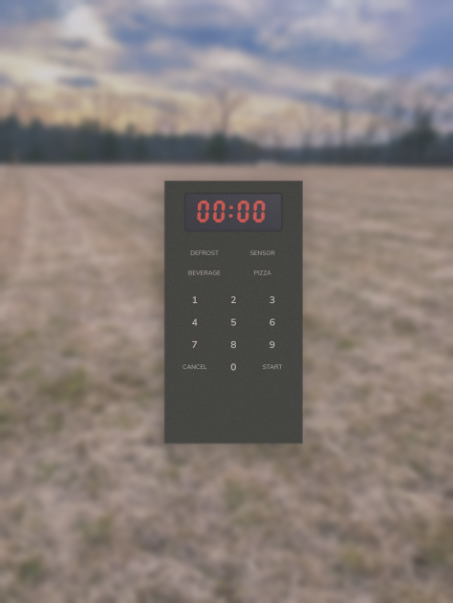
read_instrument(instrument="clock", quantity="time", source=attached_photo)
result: 0:00
